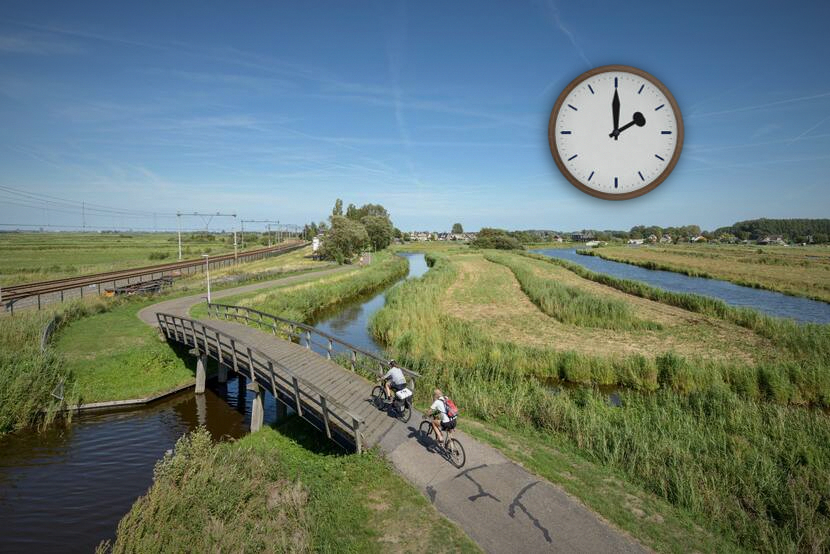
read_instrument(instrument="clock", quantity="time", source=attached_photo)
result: 2:00
